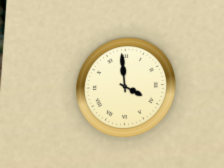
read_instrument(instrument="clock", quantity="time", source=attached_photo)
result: 3:59
